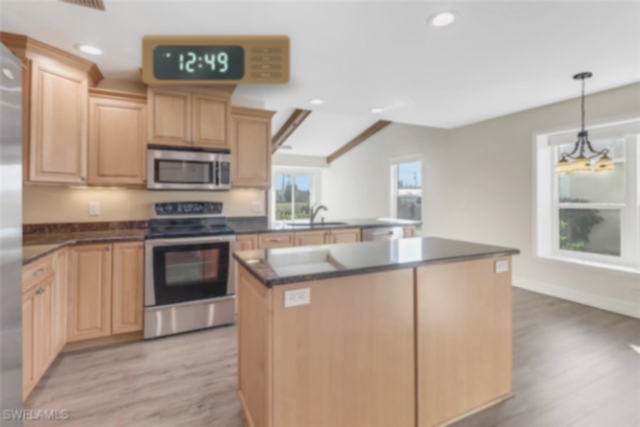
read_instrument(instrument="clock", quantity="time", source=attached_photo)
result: 12:49
